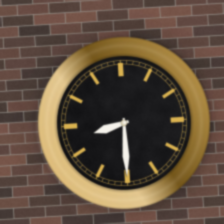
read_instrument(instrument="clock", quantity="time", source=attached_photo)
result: 8:30
